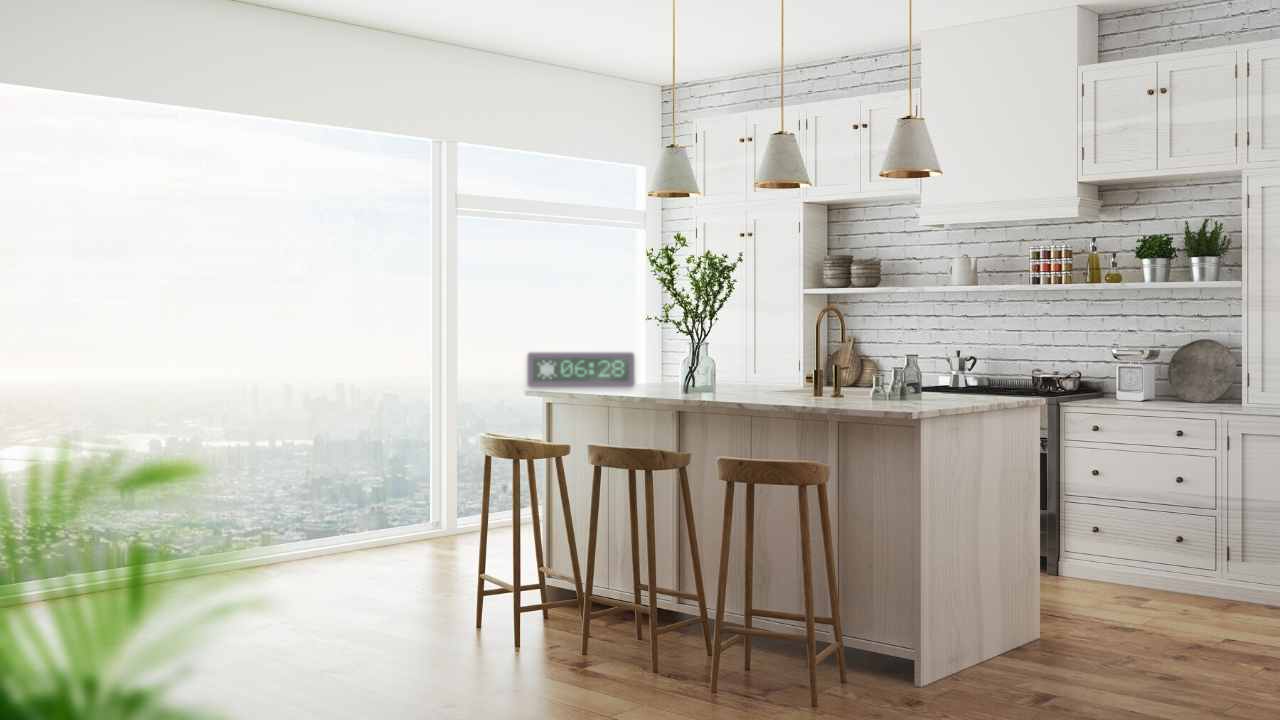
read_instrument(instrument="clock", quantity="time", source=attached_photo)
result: 6:28
